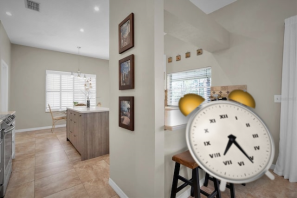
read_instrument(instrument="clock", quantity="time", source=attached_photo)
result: 7:26
